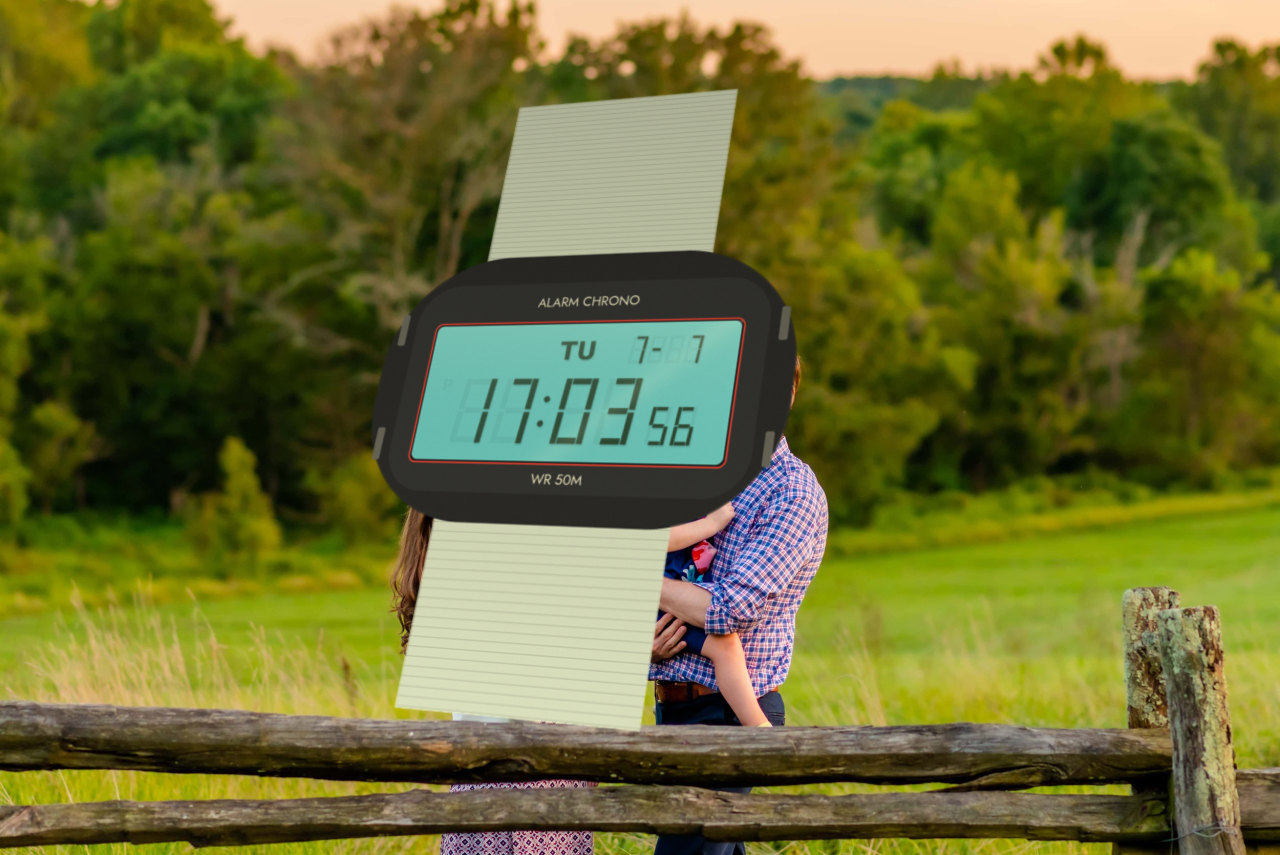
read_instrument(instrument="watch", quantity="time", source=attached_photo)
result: 17:03:56
